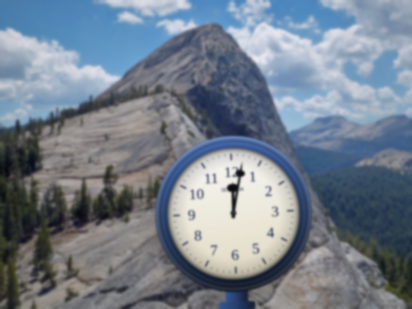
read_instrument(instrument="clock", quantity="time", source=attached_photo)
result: 12:02
